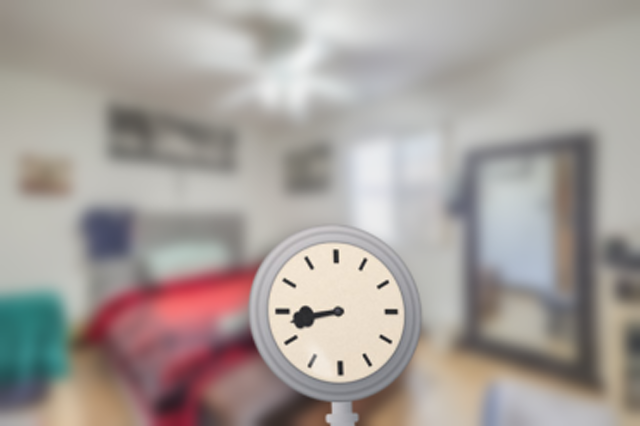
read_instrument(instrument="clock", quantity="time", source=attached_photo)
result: 8:43
